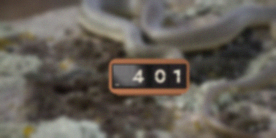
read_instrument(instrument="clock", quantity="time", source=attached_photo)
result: 4:01
